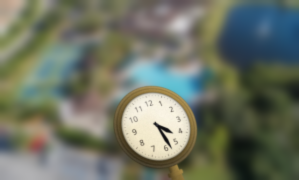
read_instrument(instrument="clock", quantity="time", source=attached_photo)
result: 4:28
